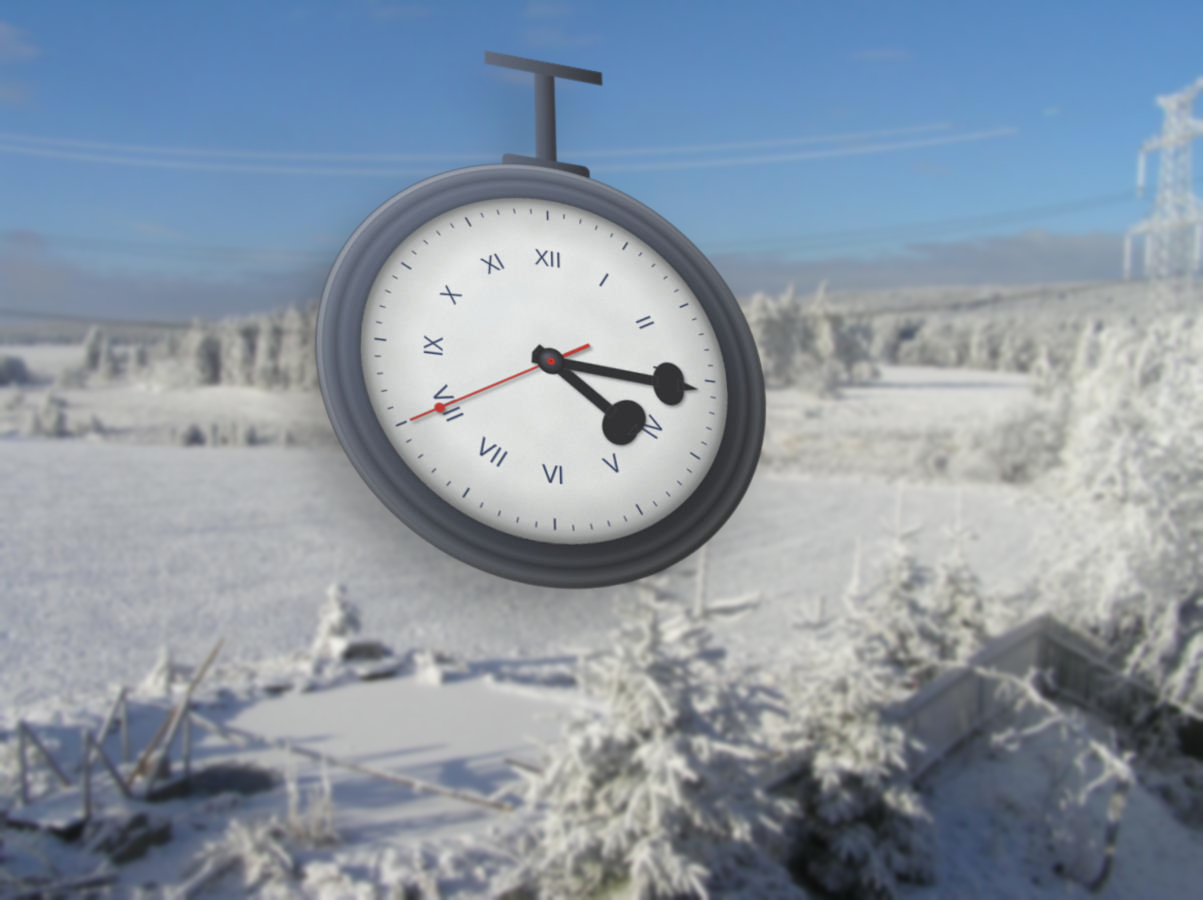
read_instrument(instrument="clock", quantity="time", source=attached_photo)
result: 4:15:40
